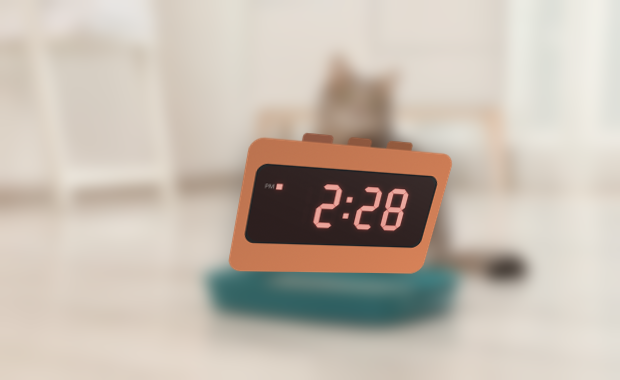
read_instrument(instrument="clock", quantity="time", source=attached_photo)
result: 2:28
